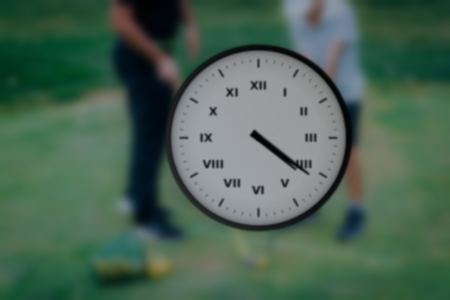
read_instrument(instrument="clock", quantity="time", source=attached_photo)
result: 4:21
